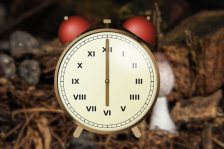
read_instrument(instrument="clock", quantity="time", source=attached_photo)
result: 6:00
